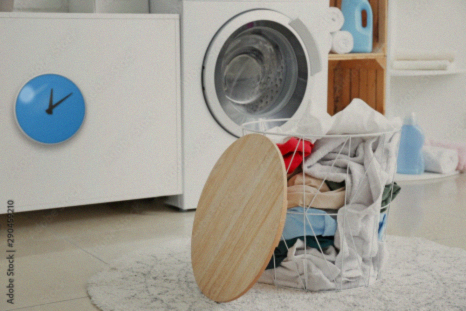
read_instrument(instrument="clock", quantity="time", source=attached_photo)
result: 12:09
